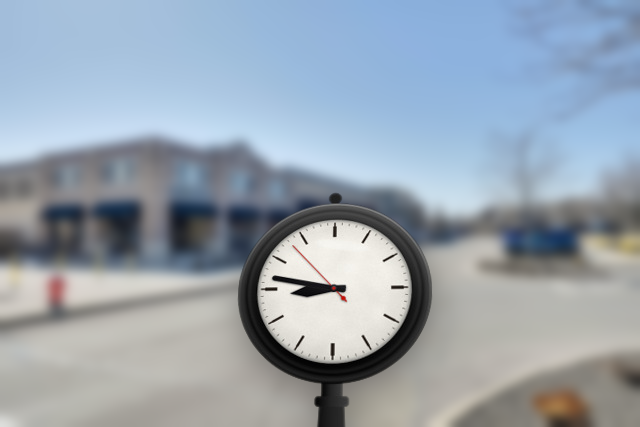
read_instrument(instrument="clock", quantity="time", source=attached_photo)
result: 8:46:53
